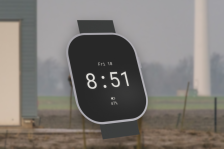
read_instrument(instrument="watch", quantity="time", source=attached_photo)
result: 8:51
